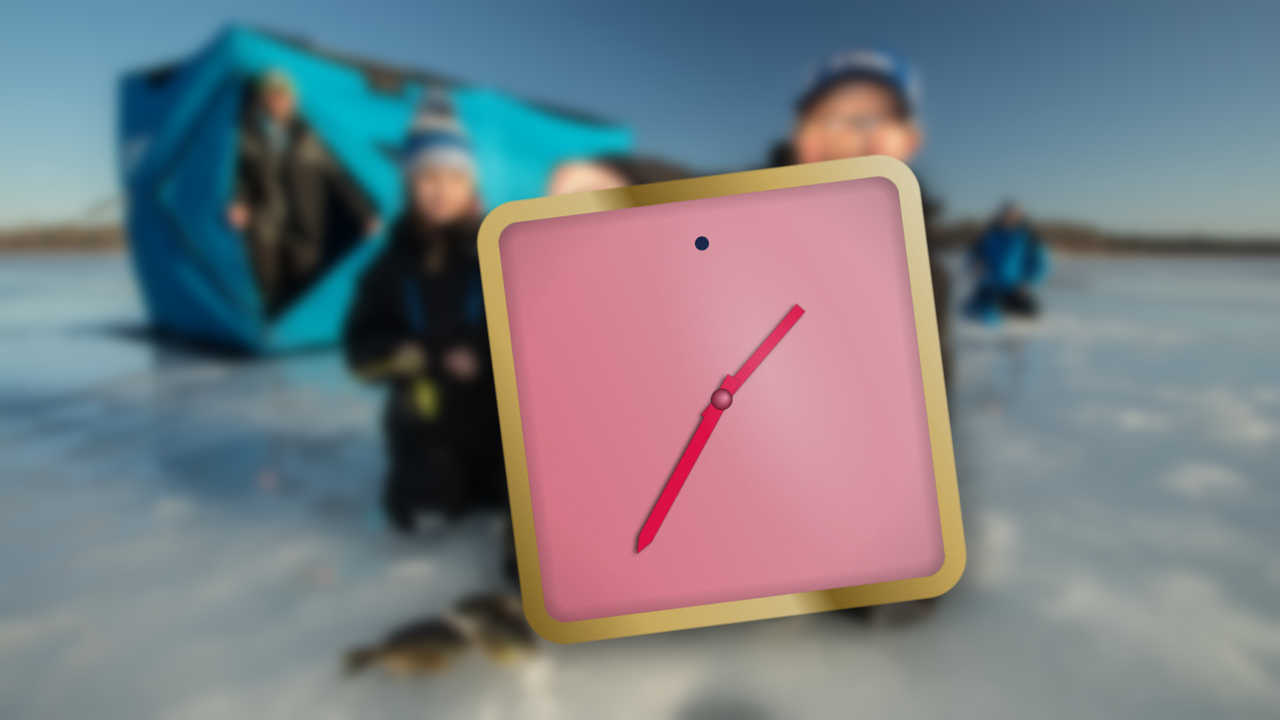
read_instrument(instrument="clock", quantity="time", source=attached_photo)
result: 1:36
